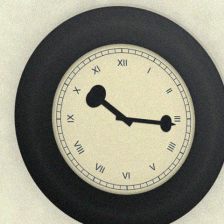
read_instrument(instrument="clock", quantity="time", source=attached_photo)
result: 10:16
